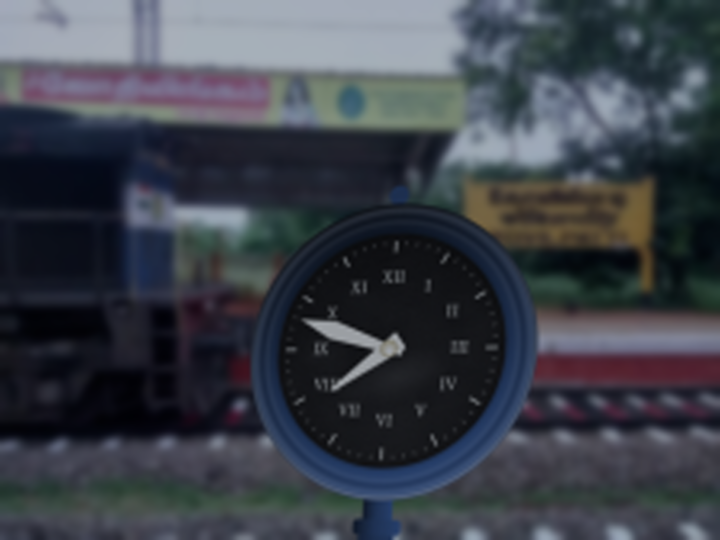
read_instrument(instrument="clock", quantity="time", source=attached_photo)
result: 7:48
